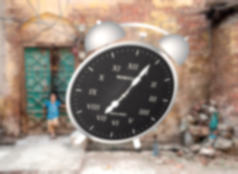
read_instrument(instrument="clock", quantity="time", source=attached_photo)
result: 7:04
